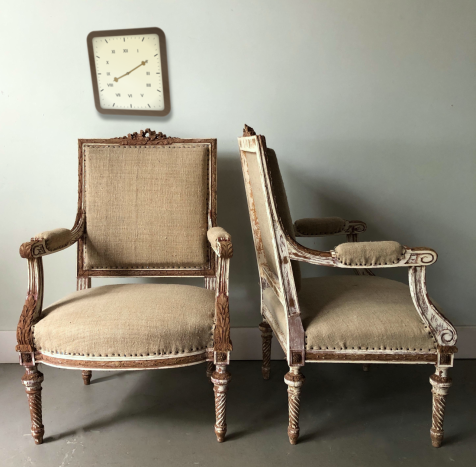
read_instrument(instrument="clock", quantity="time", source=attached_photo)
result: 8:10
